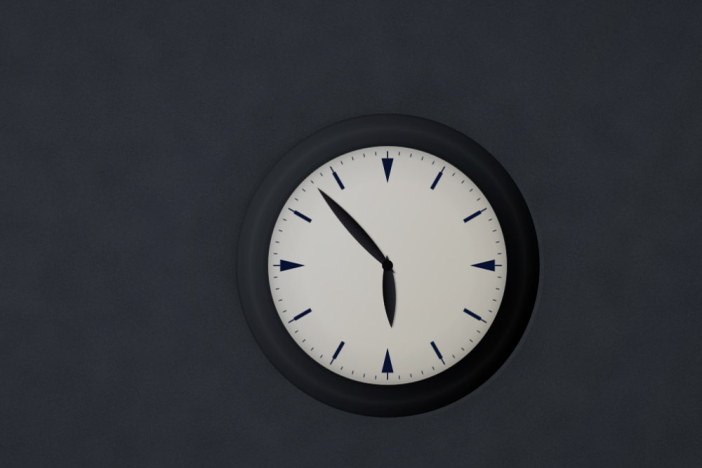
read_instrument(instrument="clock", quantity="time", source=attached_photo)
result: 5:53
